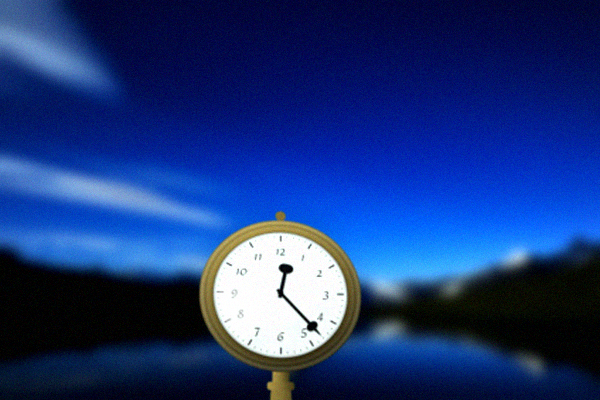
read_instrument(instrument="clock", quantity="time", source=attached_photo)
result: 12:23
